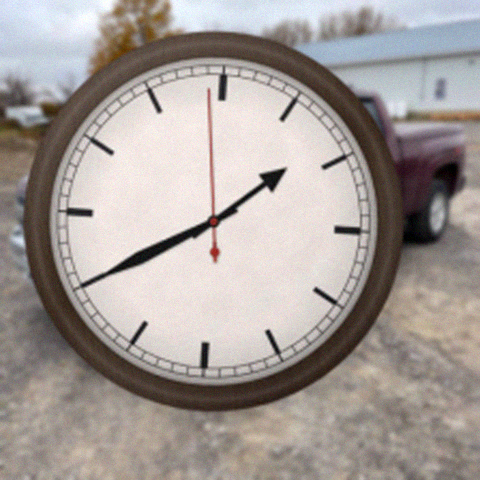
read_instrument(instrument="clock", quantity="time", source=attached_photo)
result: 1:39:59
